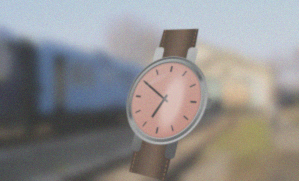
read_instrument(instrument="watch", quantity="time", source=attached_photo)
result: 6:50
